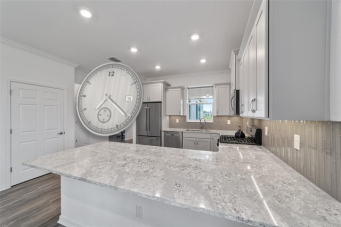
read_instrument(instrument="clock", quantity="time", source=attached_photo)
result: 7:21
